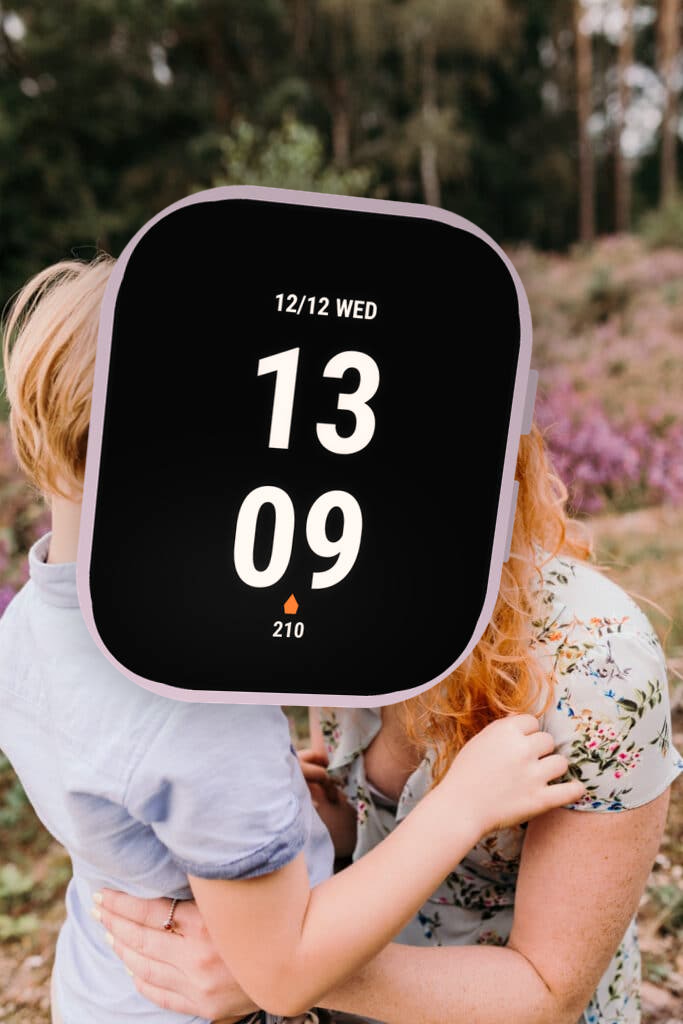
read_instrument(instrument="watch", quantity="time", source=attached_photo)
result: 13:09
